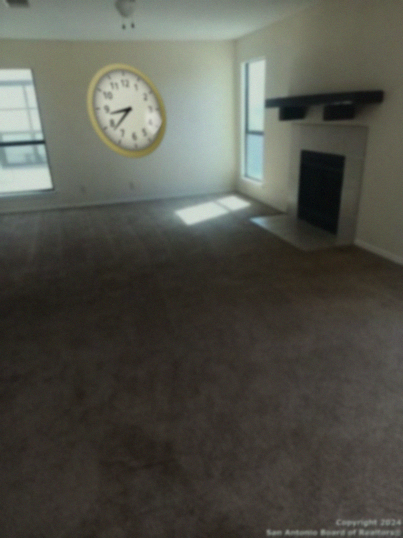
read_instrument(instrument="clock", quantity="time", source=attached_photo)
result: 8:38
